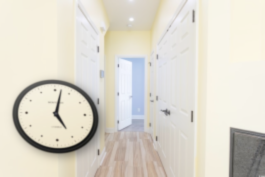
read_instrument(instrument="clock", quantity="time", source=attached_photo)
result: 5:02
